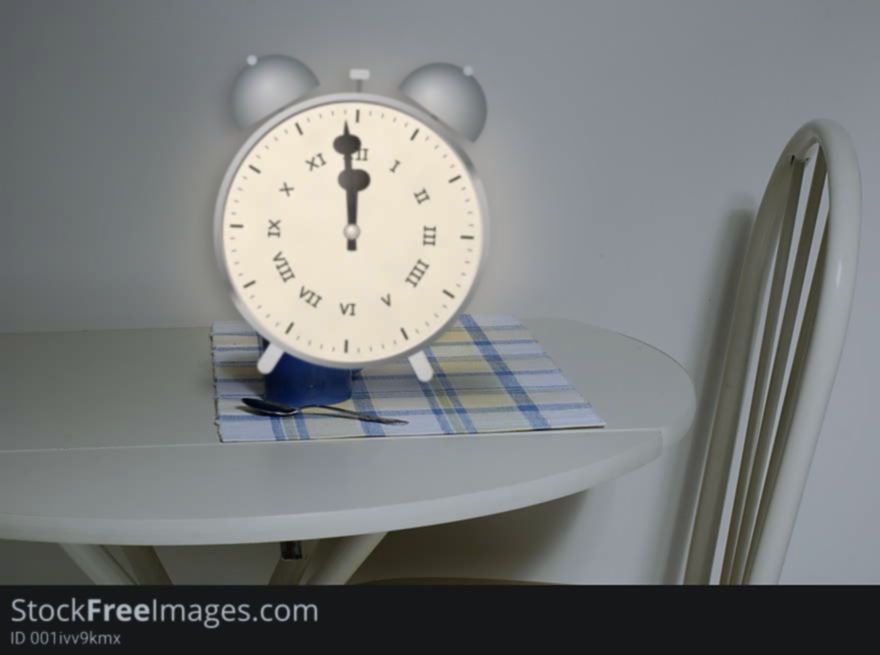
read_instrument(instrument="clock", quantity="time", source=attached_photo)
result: 11:59
